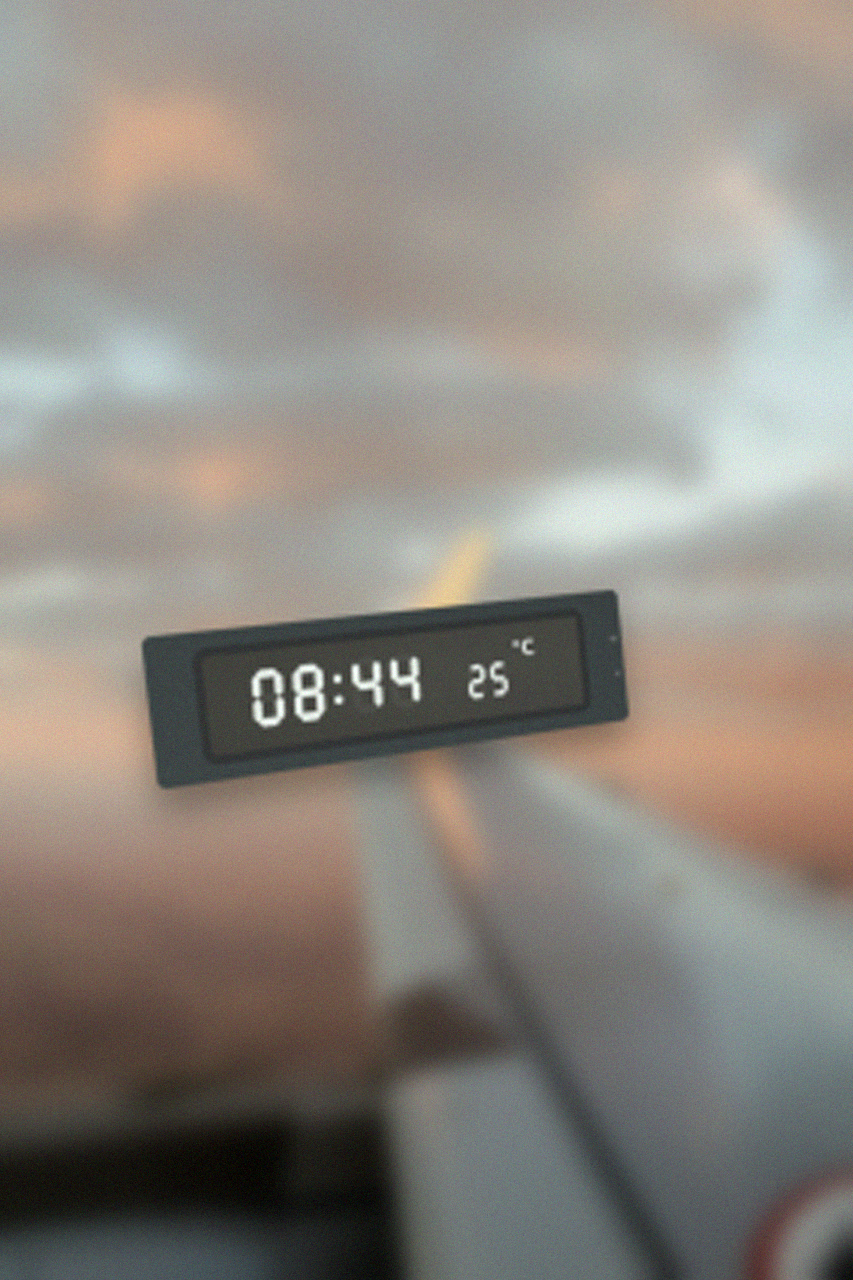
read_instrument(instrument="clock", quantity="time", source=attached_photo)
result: 8:44
